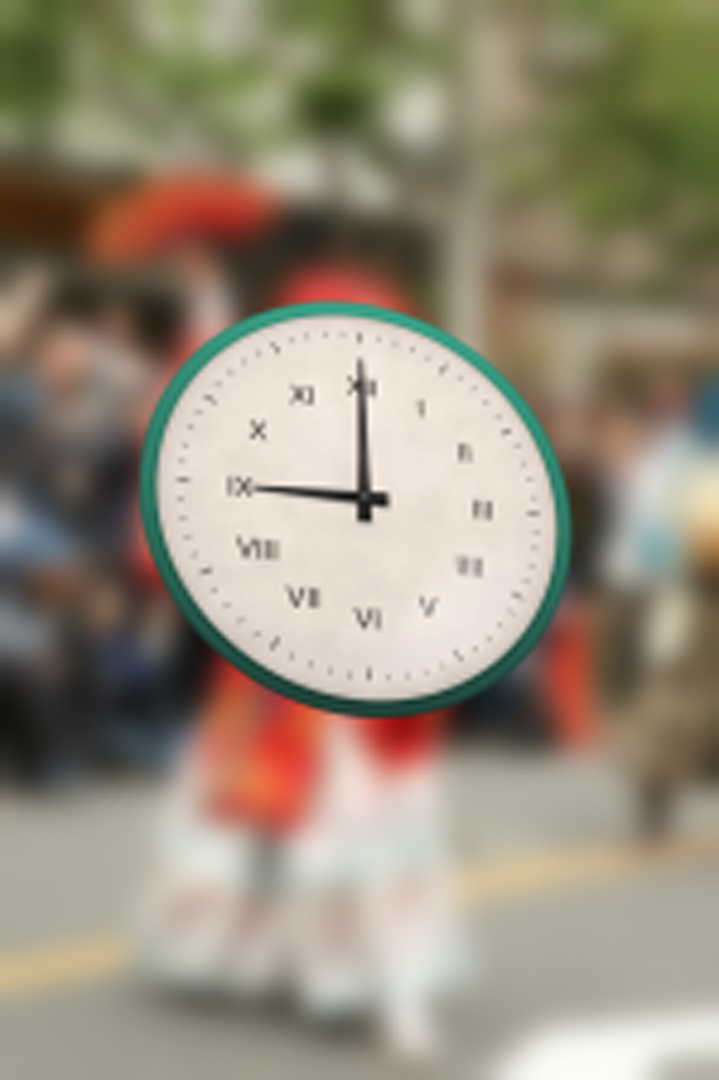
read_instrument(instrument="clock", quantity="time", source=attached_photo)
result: 9:00
